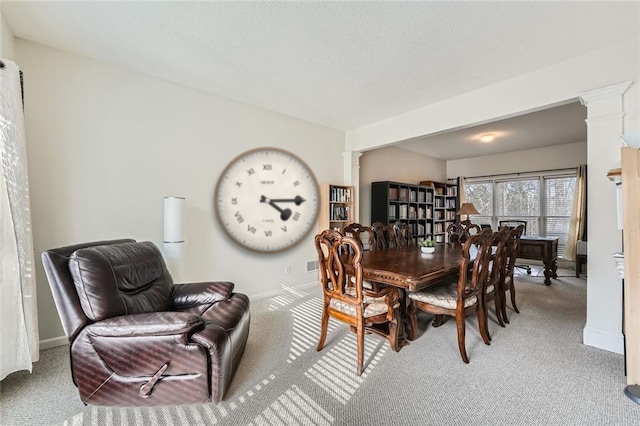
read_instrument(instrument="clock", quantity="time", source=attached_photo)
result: 4:15
